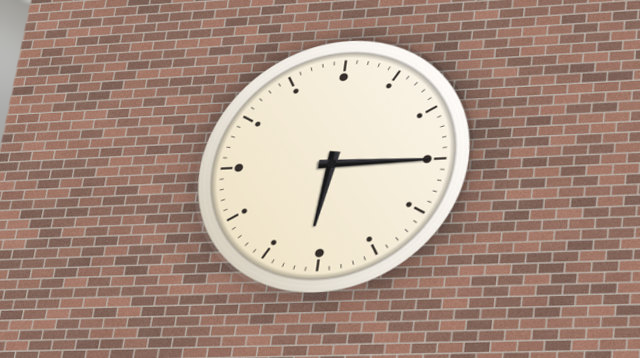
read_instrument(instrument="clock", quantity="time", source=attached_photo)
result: 6:15
